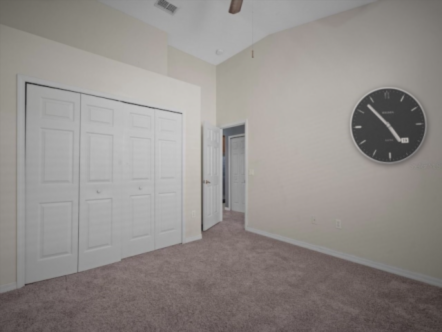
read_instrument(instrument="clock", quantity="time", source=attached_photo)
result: 4:53
